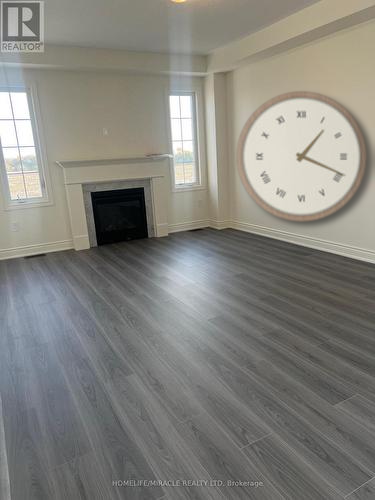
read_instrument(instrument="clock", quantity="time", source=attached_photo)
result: 1:19
